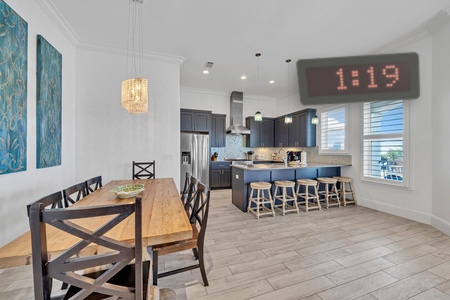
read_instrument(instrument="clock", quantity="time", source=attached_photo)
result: 1:19
